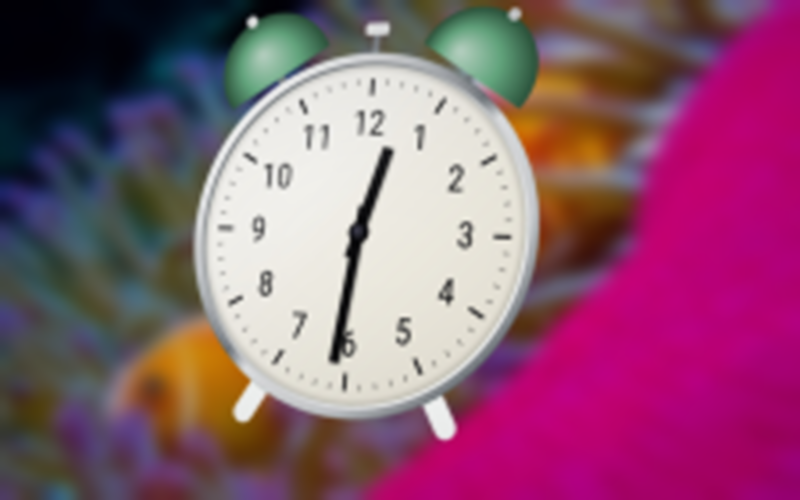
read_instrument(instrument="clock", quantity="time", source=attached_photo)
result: 12:31
